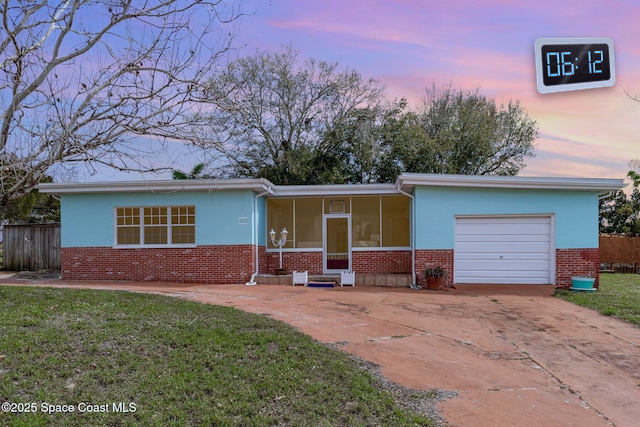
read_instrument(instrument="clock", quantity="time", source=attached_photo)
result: 6:12
